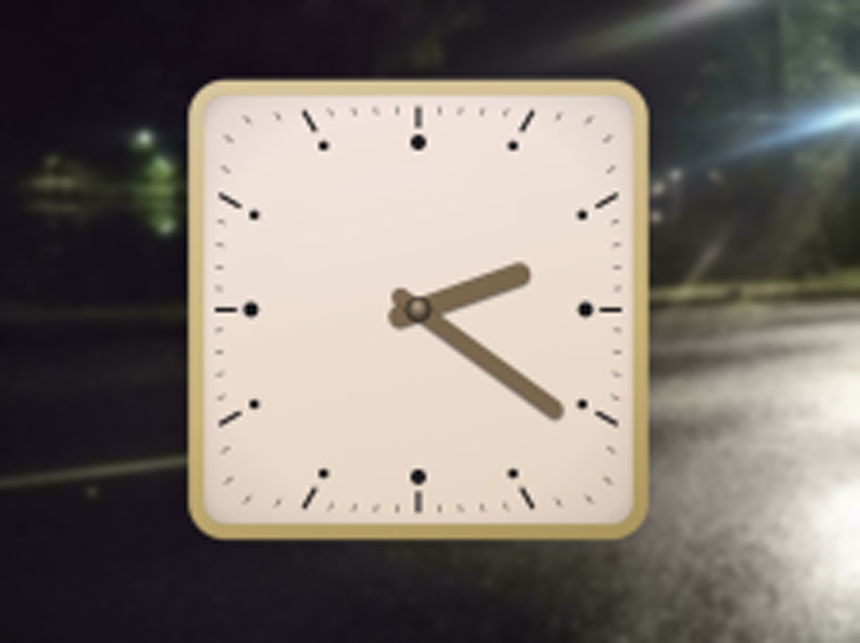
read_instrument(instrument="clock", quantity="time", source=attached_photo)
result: 2:21
